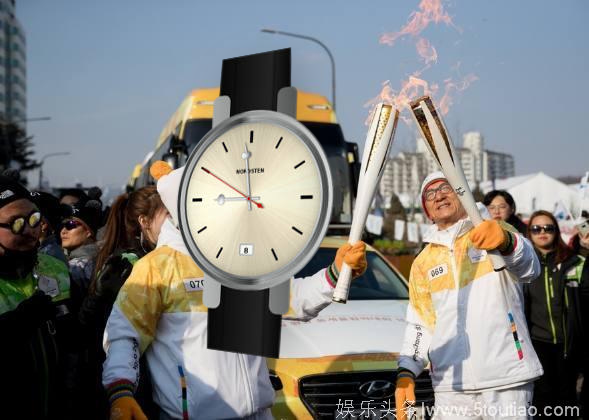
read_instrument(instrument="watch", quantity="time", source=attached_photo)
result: 8:58:50
